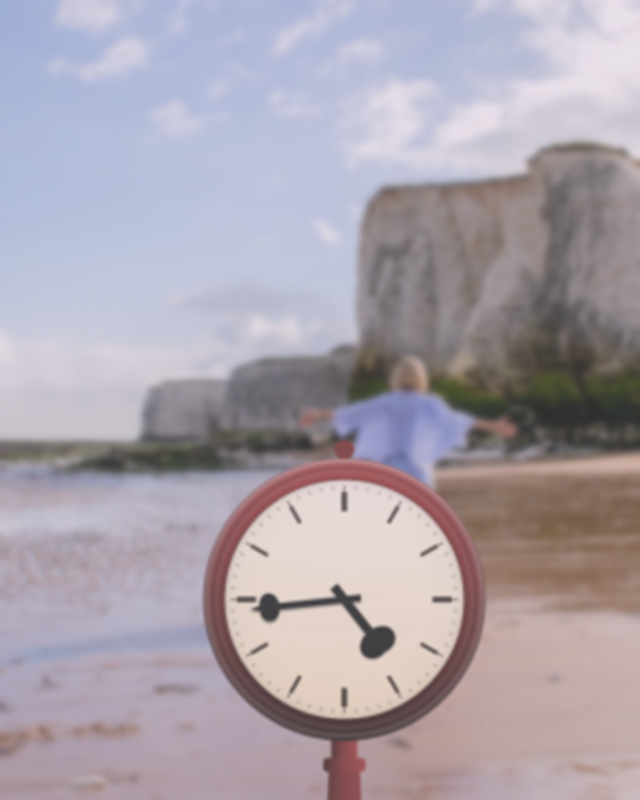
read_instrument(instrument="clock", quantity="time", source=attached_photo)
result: 4:44
